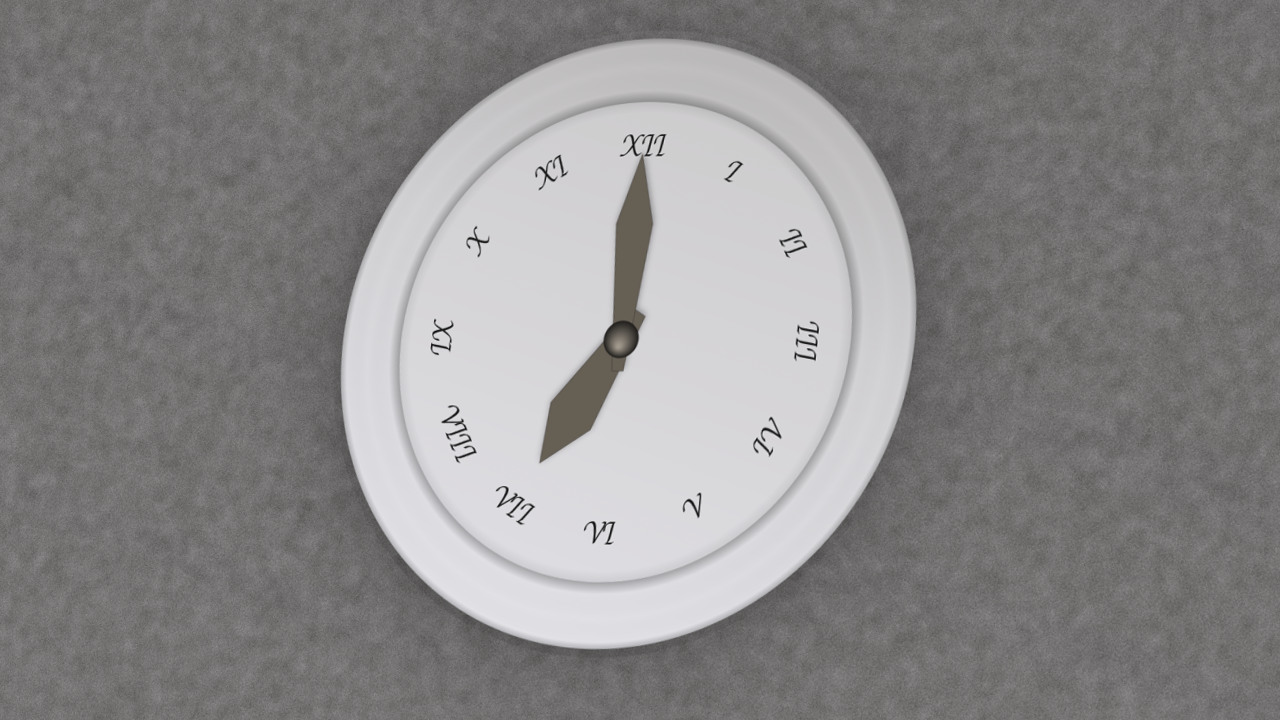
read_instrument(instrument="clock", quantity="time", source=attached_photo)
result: 7:00
